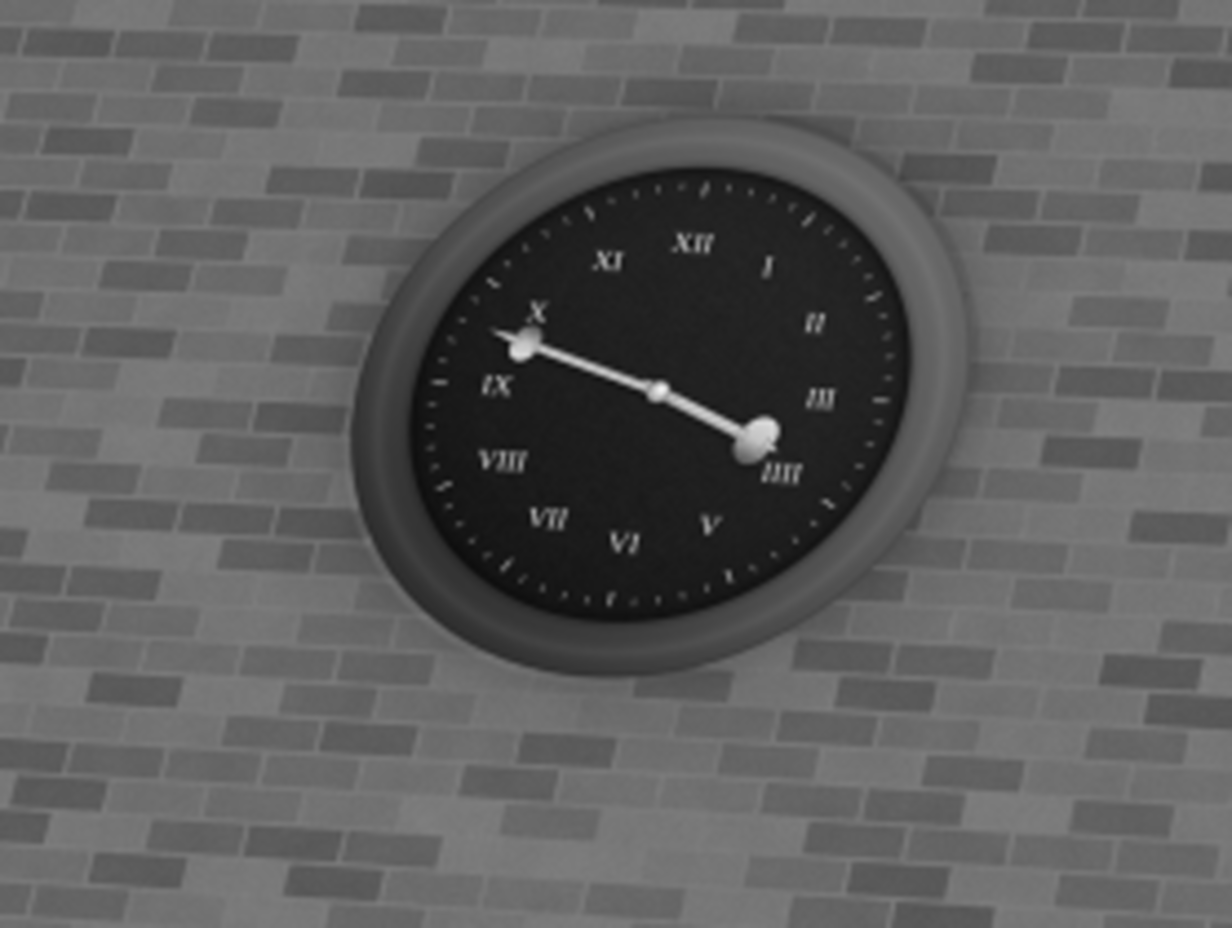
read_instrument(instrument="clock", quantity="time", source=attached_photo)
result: 3:48
